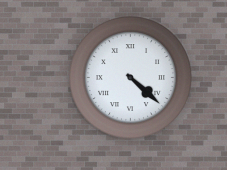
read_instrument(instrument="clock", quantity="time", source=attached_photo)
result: 4:22
